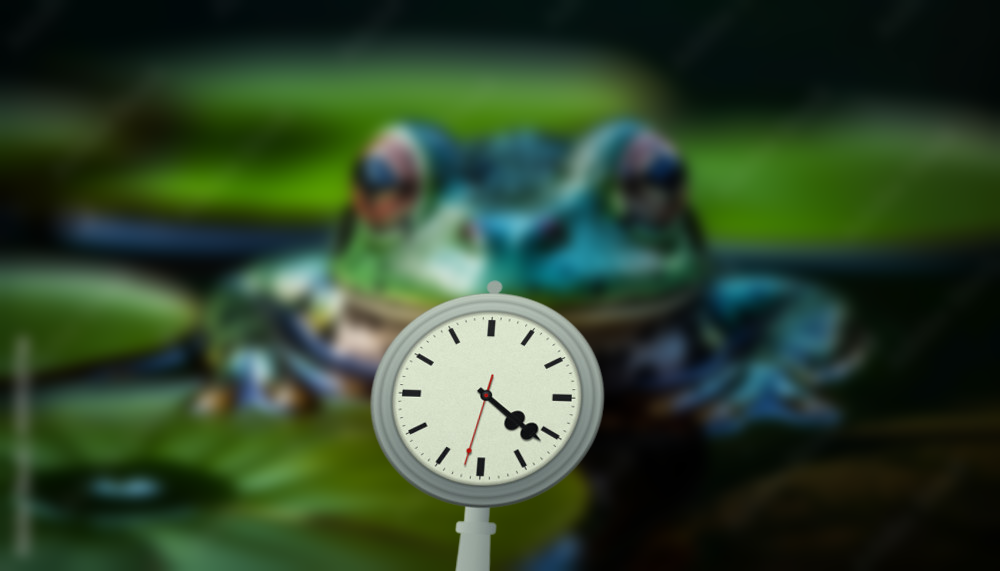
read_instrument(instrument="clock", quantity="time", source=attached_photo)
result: 4:21:32
